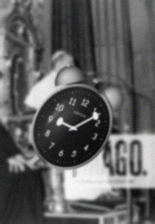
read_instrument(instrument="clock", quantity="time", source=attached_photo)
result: 9:07
